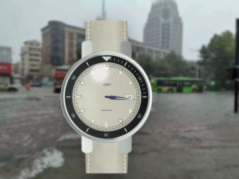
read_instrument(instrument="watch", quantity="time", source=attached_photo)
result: 3:16
